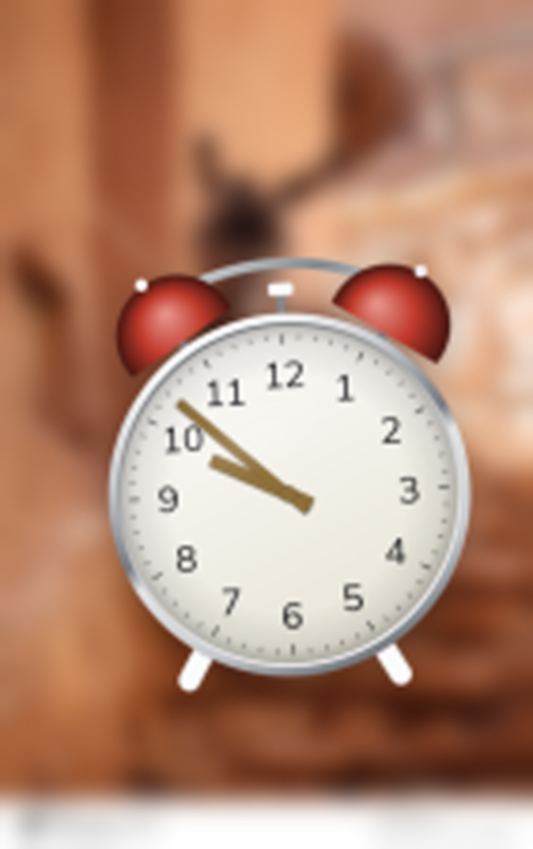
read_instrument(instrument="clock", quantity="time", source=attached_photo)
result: 9:52
